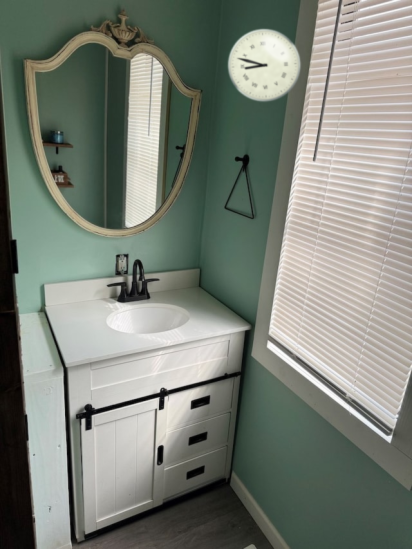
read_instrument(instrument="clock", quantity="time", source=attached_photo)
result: 8:48
